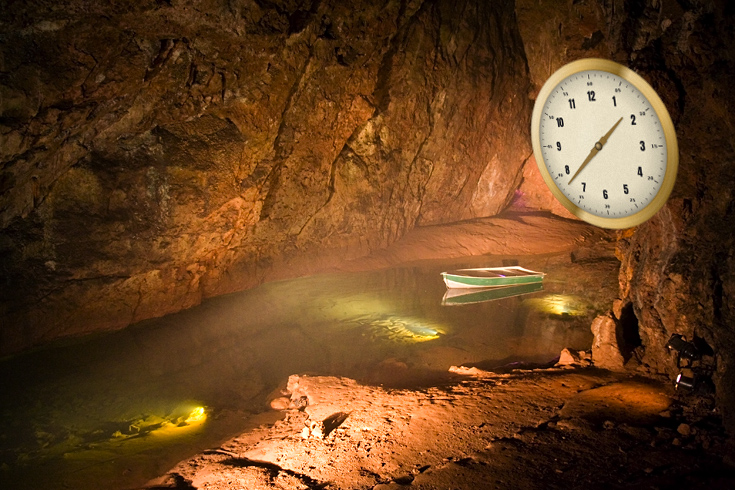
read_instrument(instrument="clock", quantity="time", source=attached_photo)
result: 1:38
